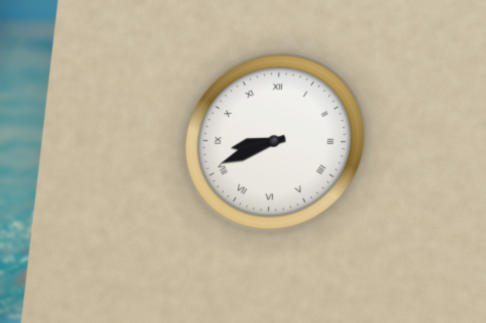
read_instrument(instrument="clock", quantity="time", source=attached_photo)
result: 8:41
